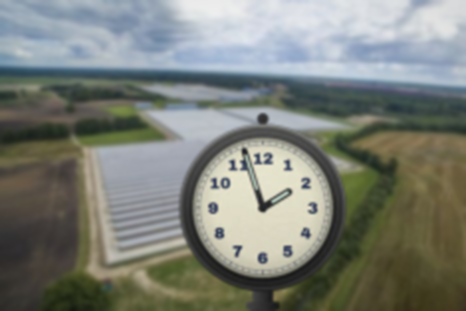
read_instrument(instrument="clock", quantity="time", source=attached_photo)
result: 1:57
